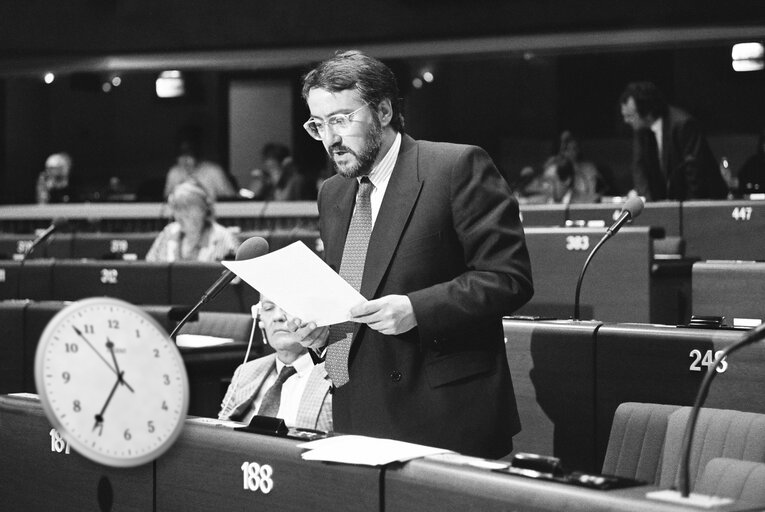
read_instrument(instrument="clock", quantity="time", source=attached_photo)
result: 11:35:53
